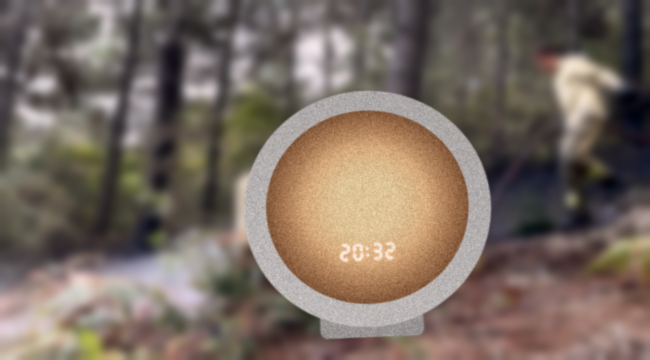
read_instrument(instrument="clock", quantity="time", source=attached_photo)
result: 20:32
